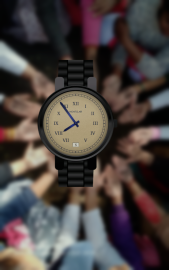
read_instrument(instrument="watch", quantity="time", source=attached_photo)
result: 7:54
